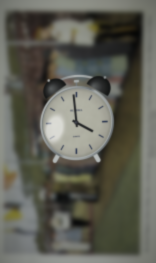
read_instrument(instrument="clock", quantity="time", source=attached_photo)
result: 3:59
